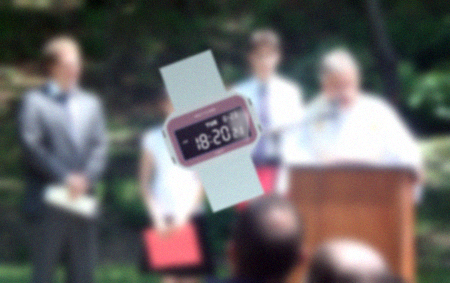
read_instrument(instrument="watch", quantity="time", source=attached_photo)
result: 18:20
